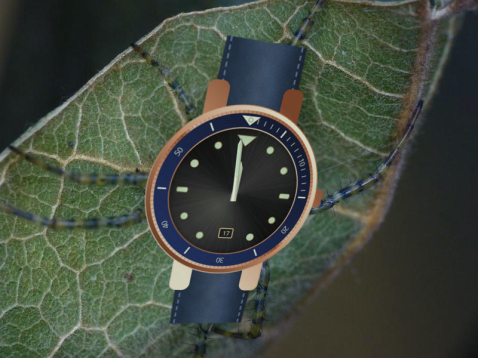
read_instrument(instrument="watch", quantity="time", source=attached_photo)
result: 11:59
